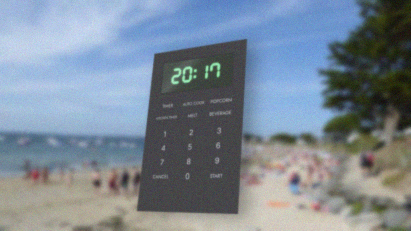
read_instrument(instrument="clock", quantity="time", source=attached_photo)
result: 20:17
